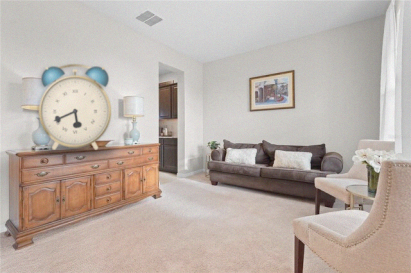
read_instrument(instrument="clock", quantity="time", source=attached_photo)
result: 5:41
